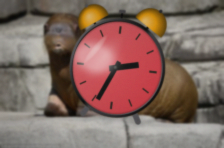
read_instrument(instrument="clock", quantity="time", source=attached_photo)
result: 2:34
